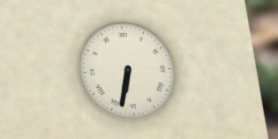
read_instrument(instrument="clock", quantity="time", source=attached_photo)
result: 6:33
